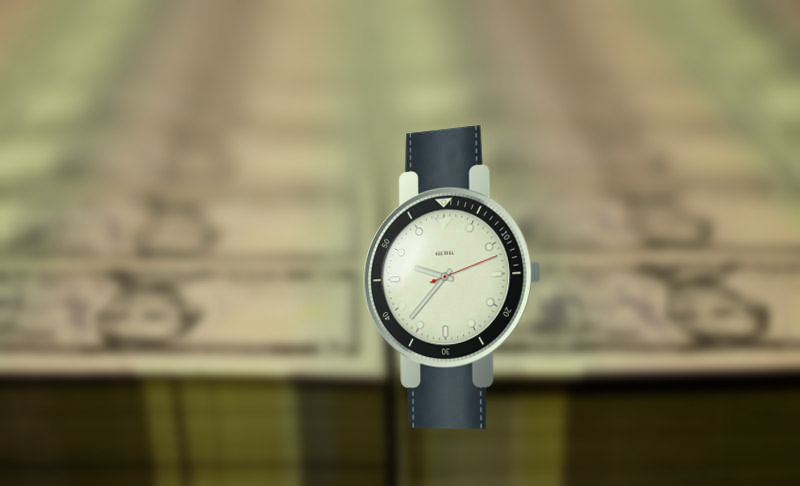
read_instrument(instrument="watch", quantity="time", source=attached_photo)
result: 9:37:12
